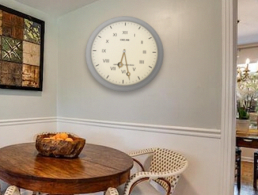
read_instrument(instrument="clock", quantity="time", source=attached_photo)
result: 6:28
